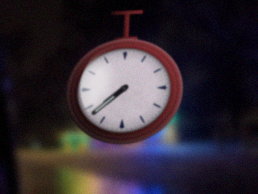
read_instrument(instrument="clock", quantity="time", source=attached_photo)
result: 7:38
